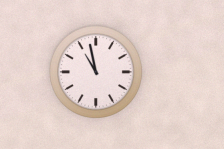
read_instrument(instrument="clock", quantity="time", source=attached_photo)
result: 10:58
